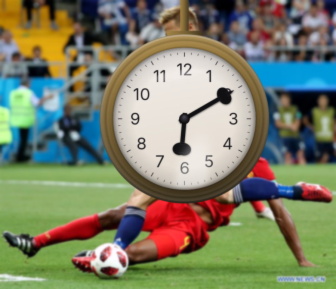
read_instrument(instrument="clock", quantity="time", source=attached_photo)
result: 6:10
